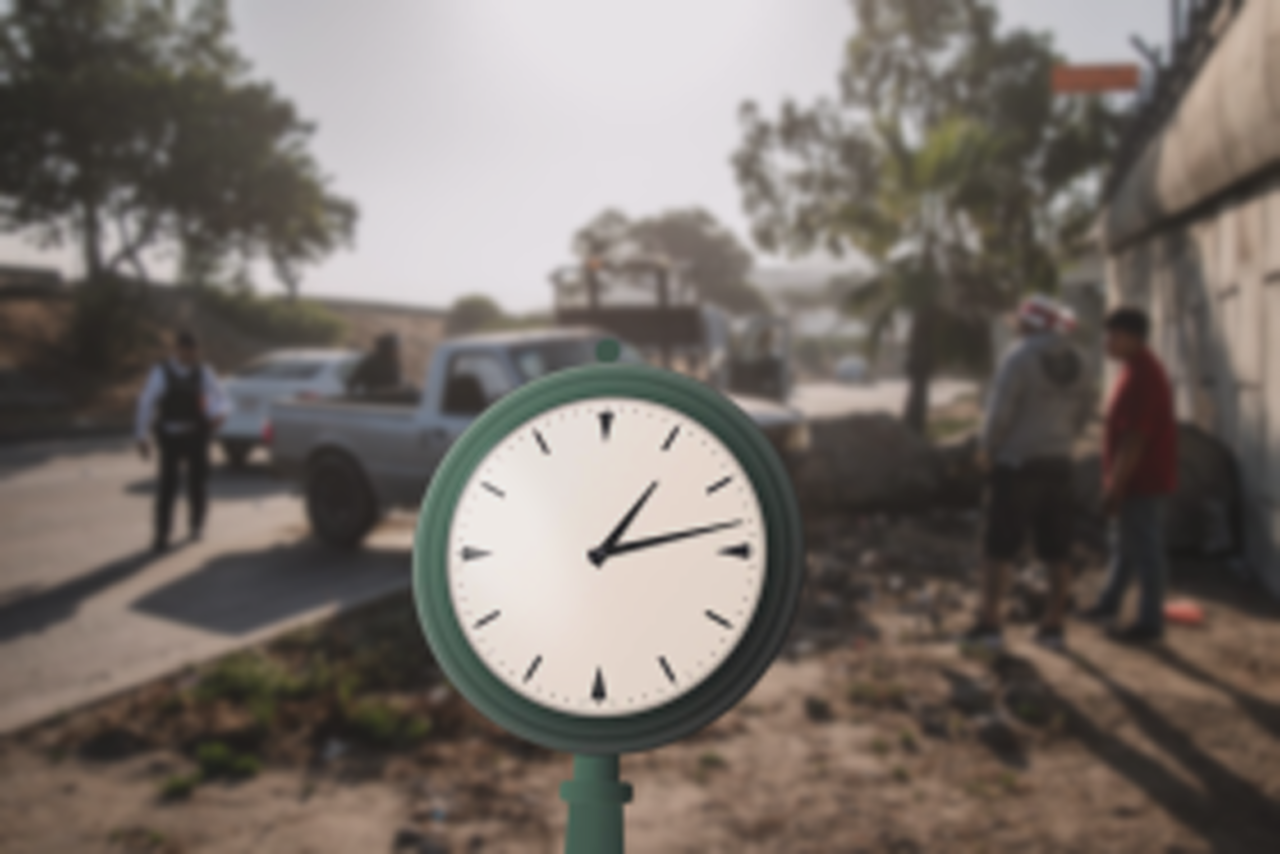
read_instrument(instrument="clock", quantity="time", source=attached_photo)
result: 1:13
